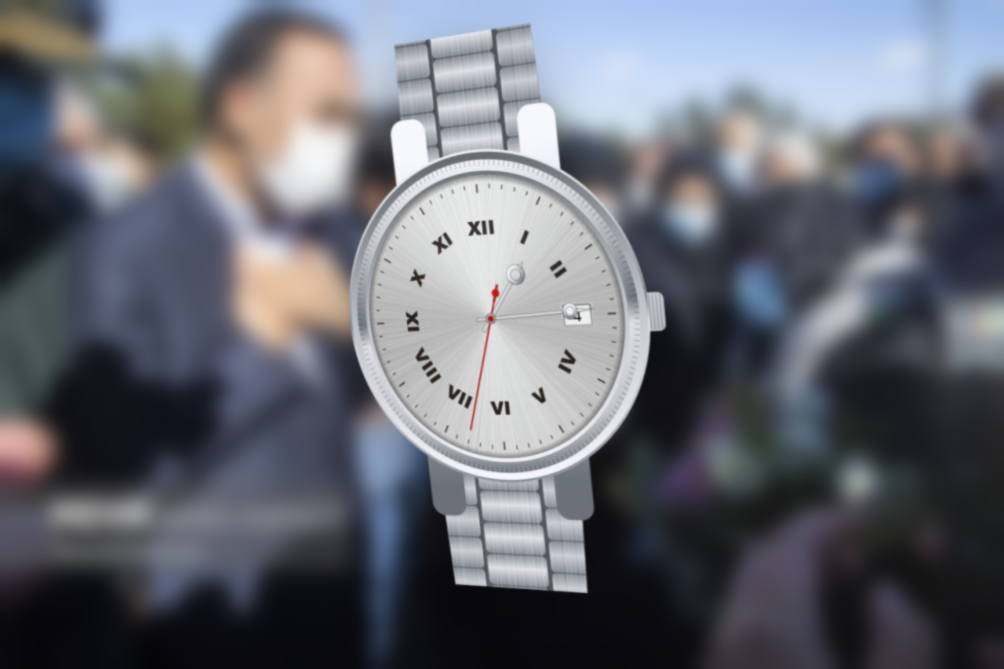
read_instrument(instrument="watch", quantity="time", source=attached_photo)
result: 1:14:33
